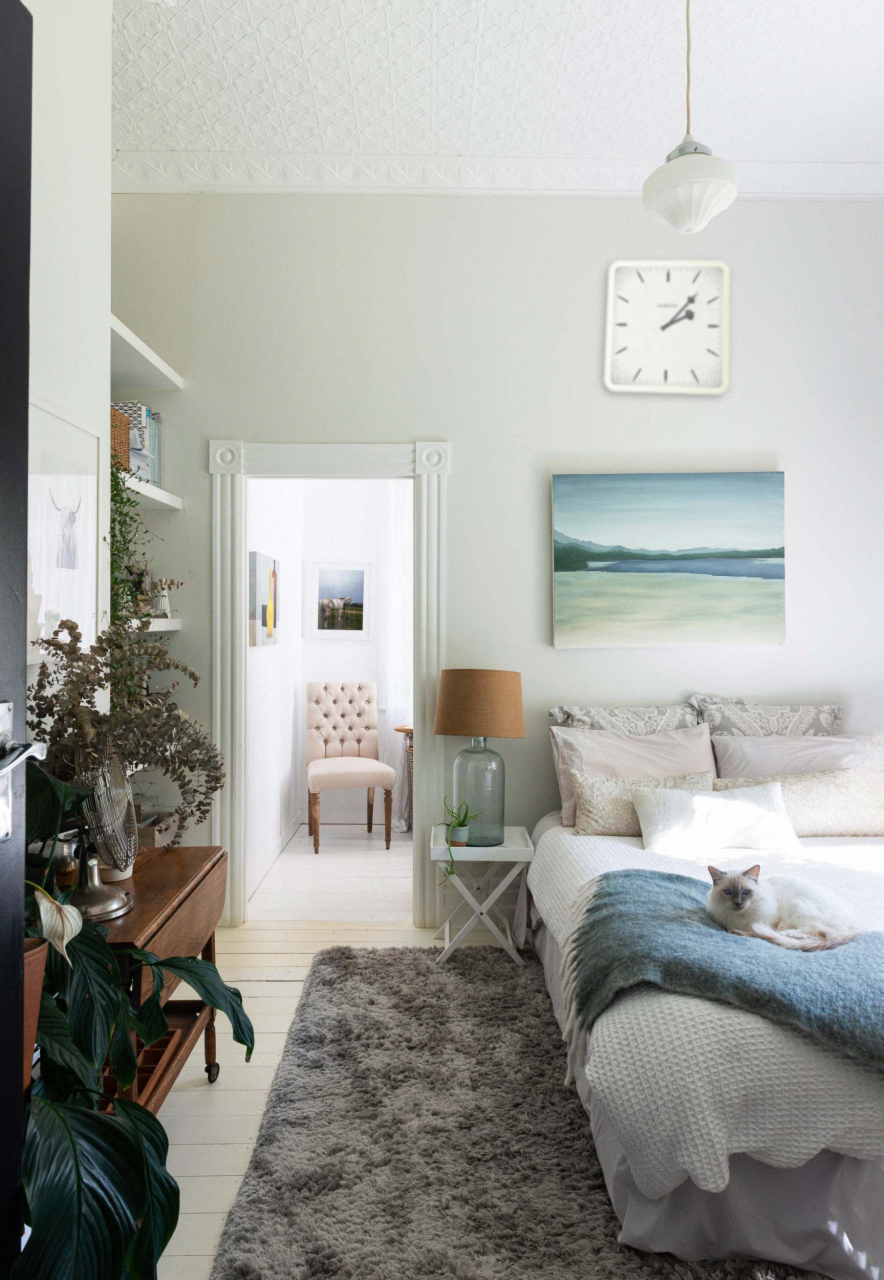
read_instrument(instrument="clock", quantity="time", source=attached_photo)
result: 2:07
